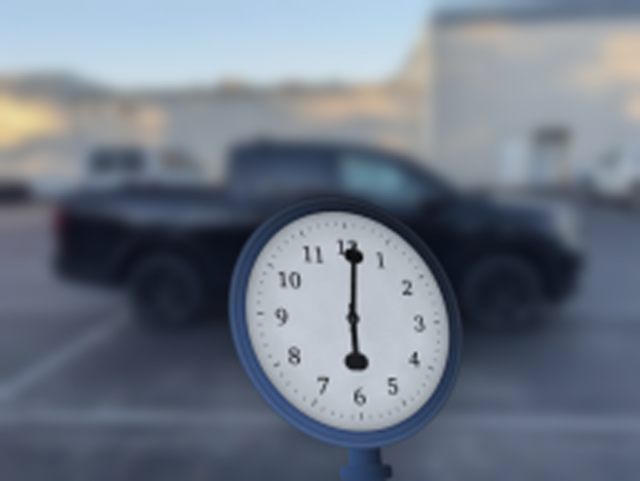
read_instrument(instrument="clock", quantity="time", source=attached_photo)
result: 6:01
